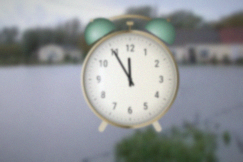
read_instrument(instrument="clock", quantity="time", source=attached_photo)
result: 11:55
